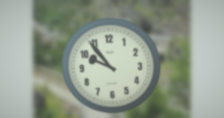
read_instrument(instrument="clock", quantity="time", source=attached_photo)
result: 9:54
